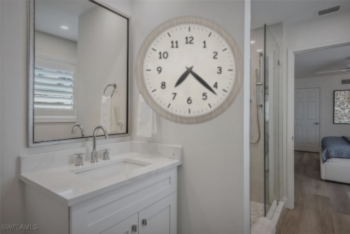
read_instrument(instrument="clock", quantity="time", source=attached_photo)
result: 7:22
